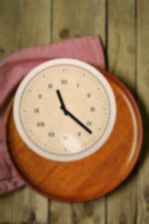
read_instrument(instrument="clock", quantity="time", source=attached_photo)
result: 11:22
